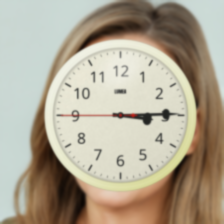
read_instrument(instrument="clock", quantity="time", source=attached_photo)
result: 3:14:45
